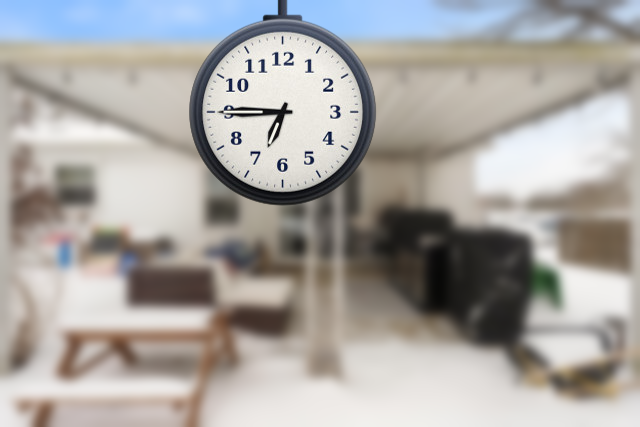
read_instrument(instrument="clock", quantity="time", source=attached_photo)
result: 6:45
